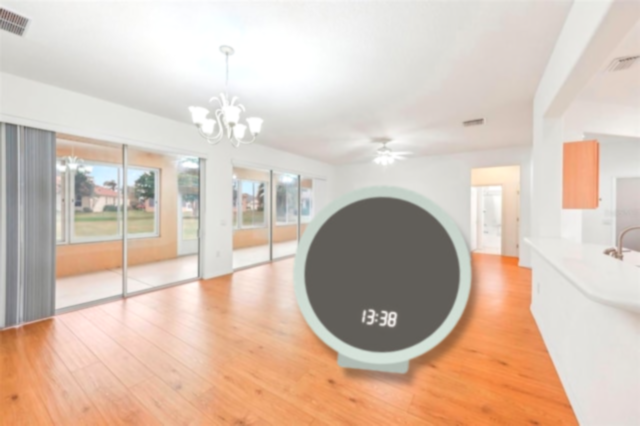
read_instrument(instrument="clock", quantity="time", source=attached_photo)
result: 13:38
